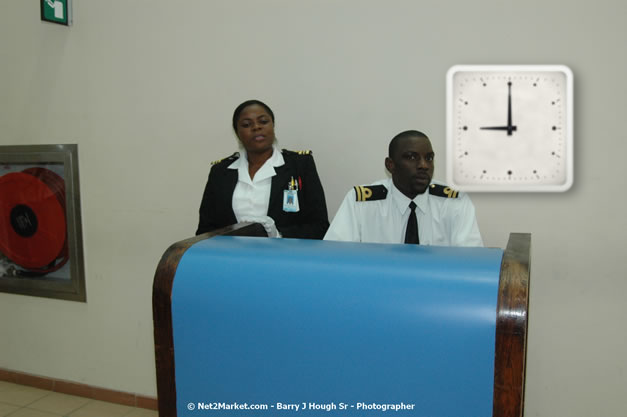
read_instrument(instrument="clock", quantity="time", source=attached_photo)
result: 9:00
